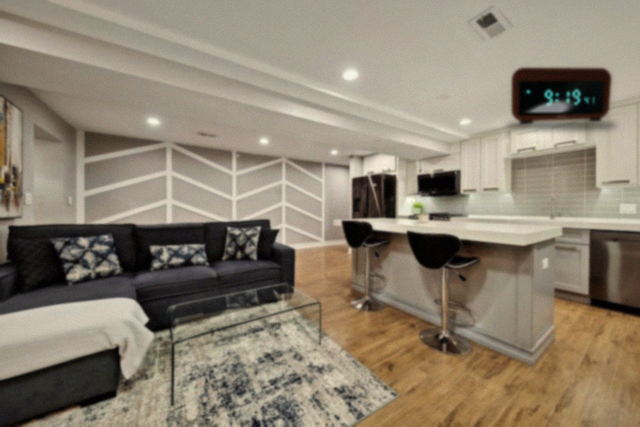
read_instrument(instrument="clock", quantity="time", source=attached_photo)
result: 9:19
